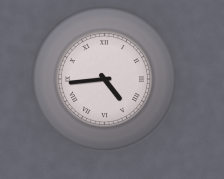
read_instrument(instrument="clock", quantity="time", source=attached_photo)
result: 4:44
